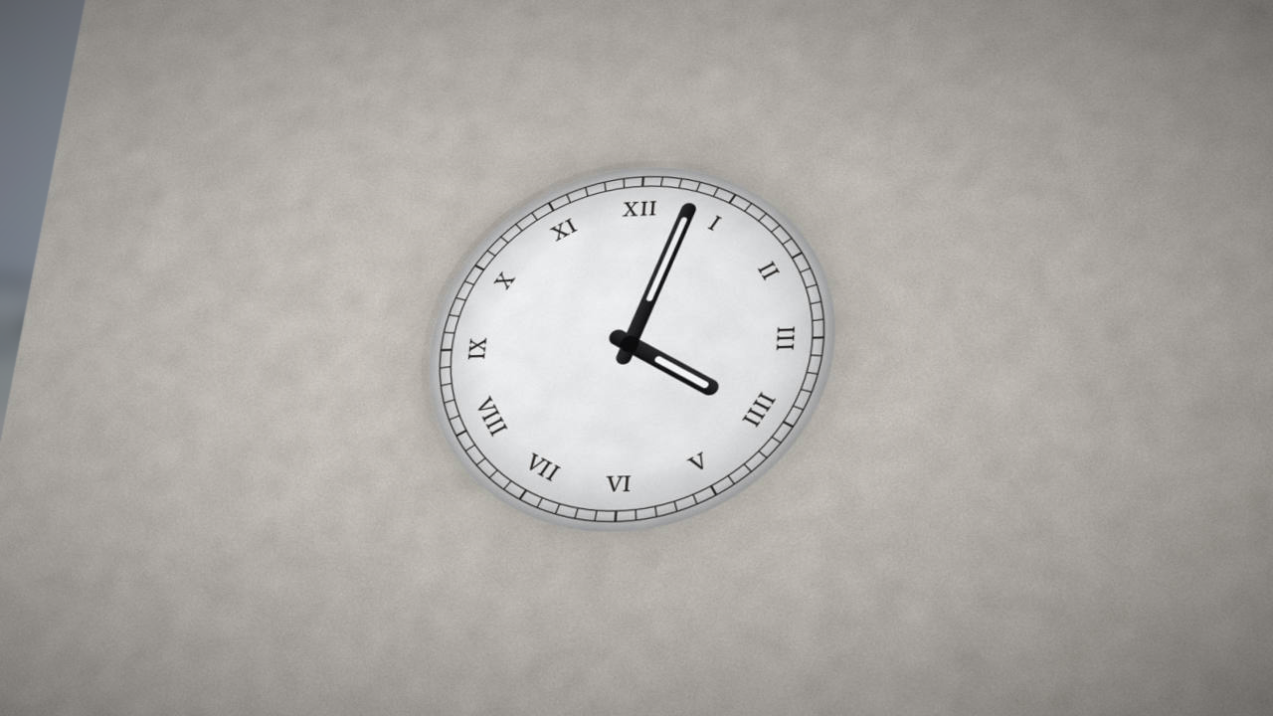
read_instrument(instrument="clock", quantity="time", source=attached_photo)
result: 4:03
